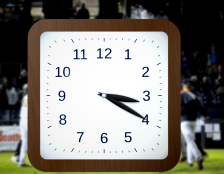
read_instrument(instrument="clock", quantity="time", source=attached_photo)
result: 3:20
